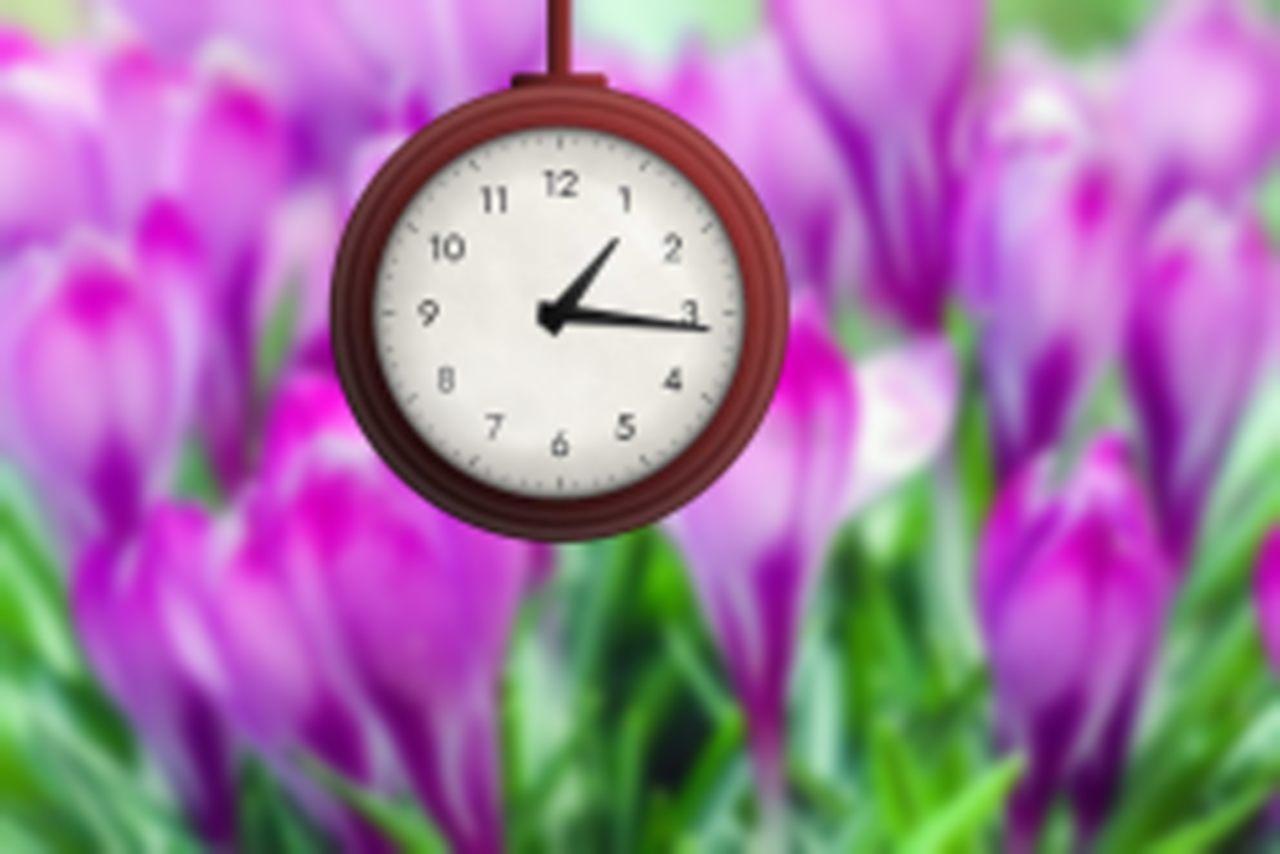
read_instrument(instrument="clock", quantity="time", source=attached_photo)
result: 1:16
